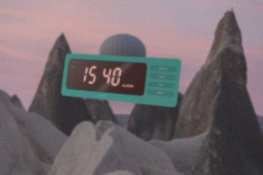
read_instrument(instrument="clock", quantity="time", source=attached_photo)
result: 15:40
